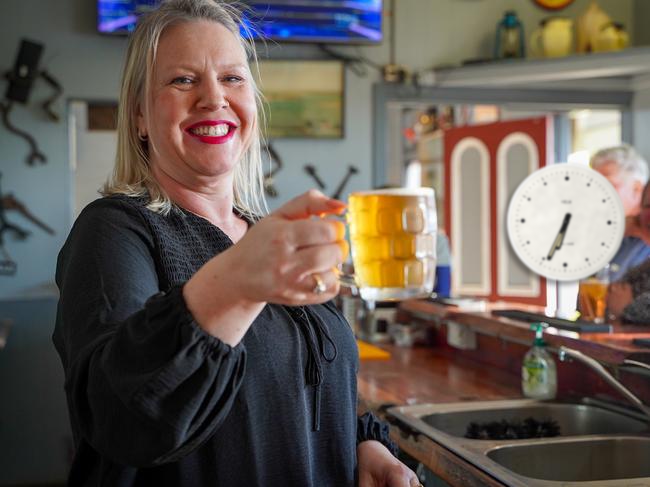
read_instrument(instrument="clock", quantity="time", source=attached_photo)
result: 6:34
